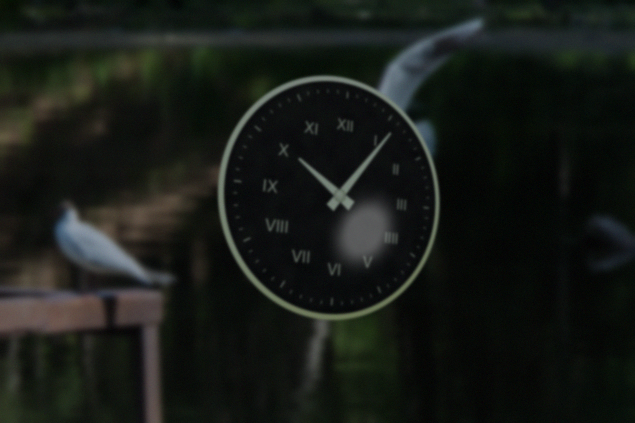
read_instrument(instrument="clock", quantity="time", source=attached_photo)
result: 10:06
